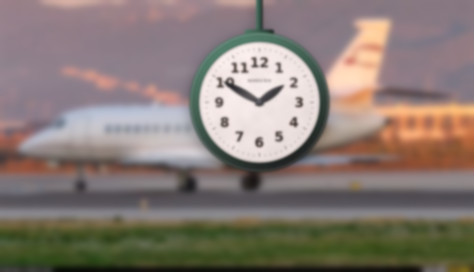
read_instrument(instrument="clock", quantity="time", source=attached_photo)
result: 1:50
